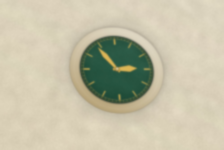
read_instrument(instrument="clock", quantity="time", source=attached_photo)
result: 2:54
